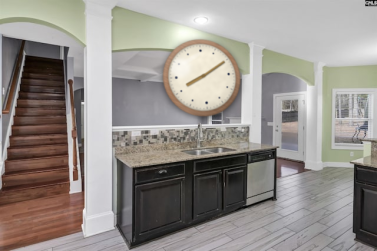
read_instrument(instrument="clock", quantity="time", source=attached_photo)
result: 8:10
